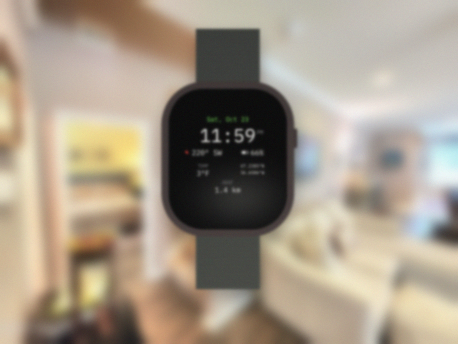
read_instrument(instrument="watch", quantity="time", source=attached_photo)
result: 11:59
